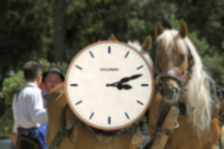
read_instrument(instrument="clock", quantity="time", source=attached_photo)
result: 3:12
